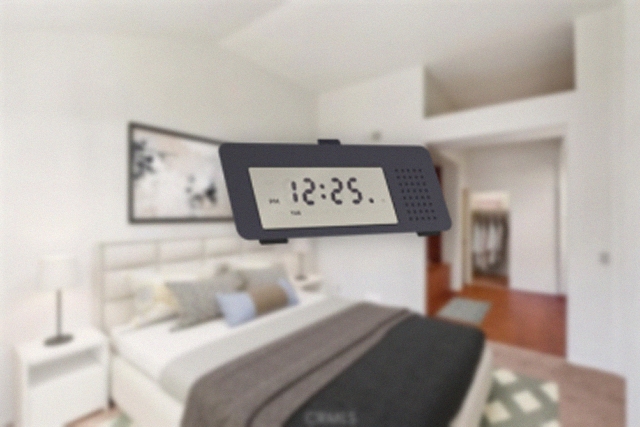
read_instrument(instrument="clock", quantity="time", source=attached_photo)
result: 12:25
